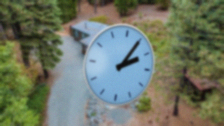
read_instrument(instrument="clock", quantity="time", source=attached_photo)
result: 2:05
